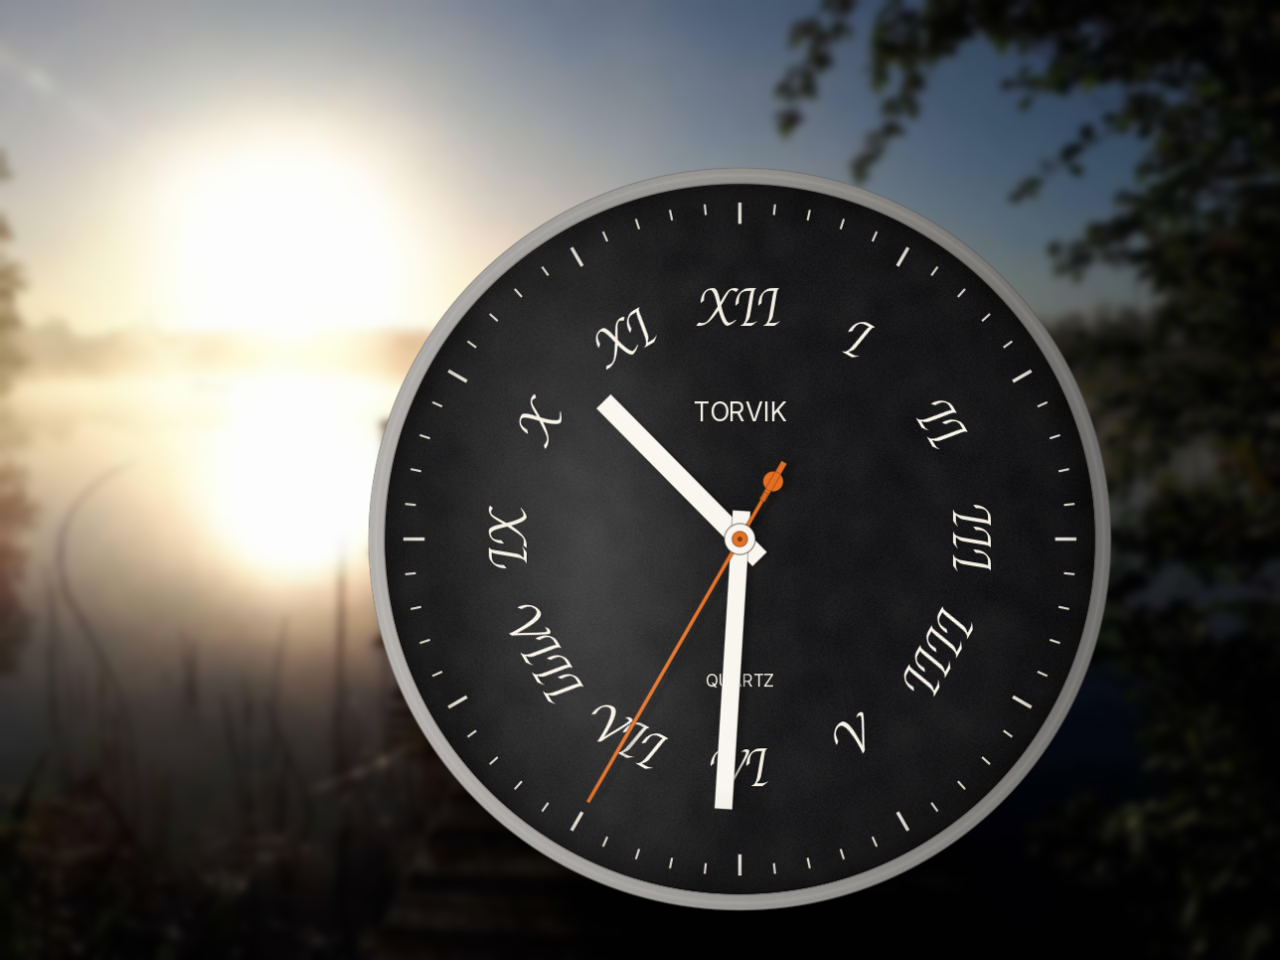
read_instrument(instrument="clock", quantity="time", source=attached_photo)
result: 10:30:35
